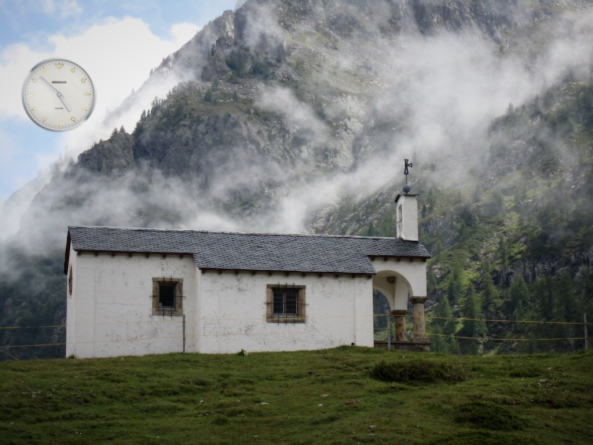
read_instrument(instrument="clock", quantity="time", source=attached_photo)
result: 4:52
